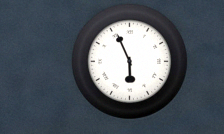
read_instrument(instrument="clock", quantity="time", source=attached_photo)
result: 5:56
